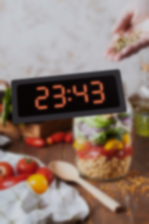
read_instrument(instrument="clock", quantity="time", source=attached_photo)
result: 23:43
